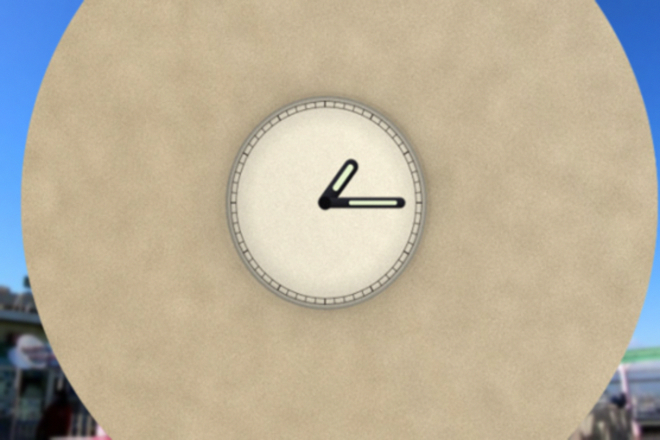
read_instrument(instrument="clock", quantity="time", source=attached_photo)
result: 1:15
